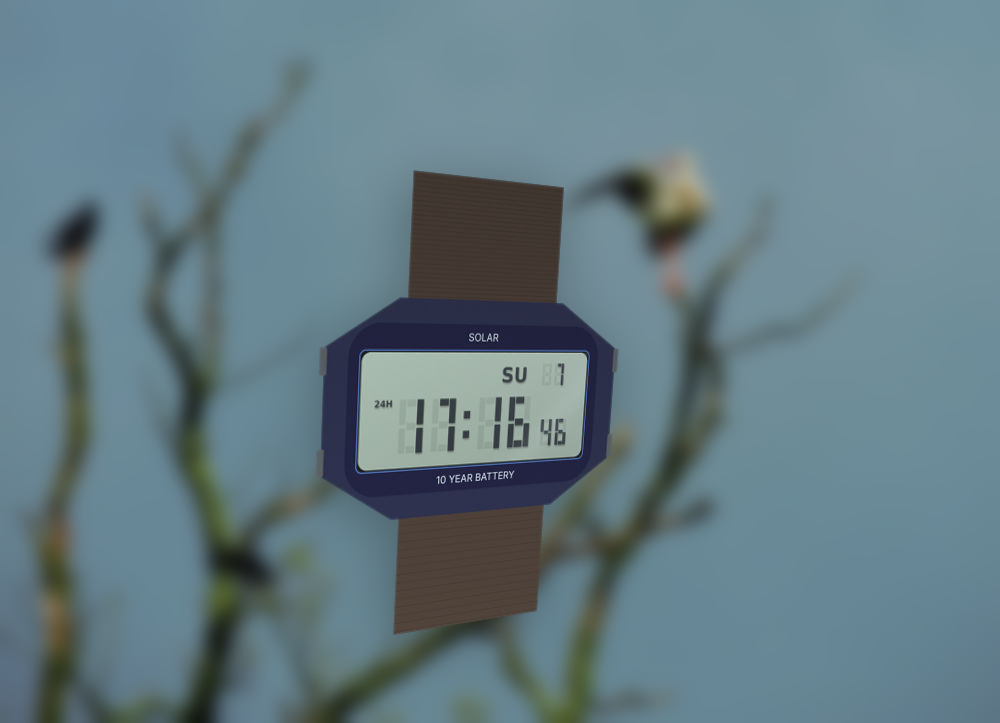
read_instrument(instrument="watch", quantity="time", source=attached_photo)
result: 17:16:46
